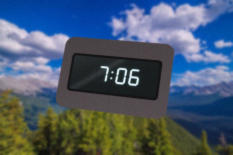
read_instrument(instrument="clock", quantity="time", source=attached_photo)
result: 7:06
